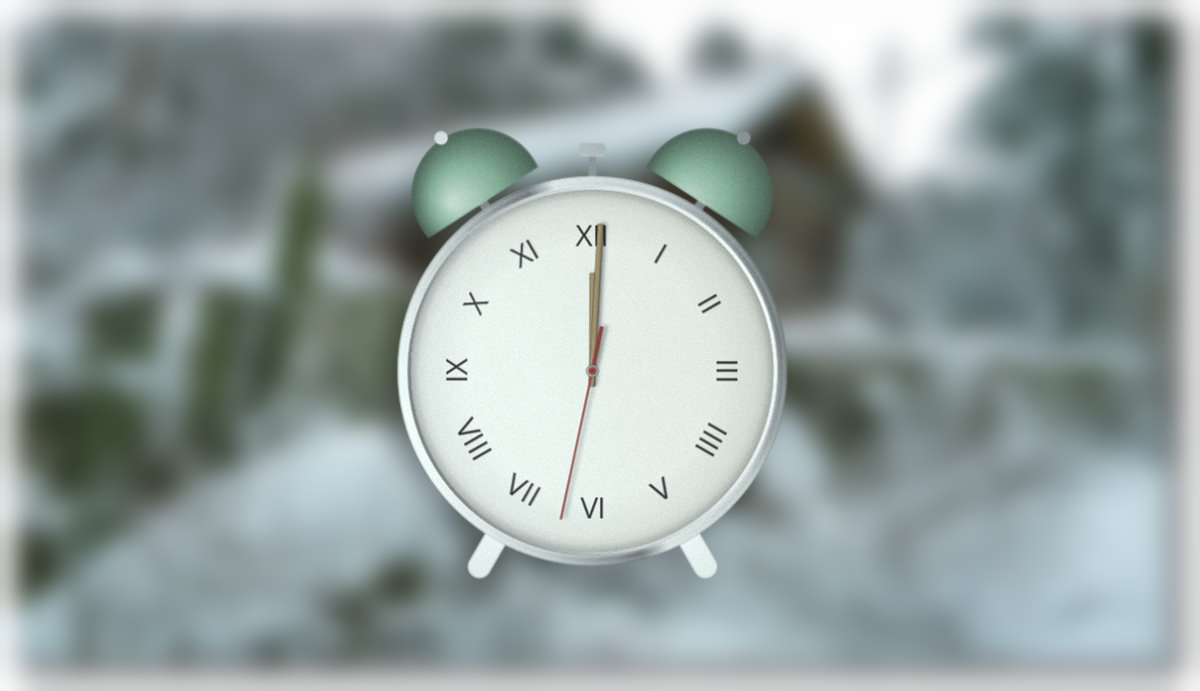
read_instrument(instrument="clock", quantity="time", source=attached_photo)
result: 12:00:32
